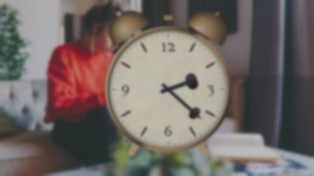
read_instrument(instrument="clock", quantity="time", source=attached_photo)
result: 2:22
